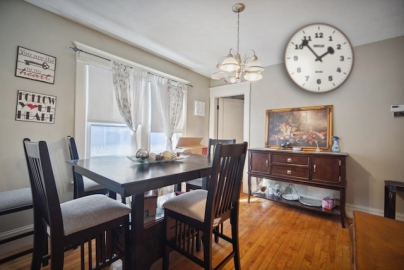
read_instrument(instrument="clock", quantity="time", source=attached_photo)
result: 1:53
